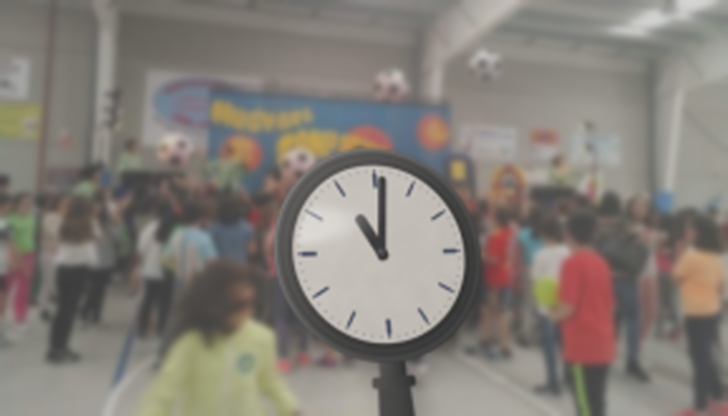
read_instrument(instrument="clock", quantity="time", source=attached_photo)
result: 11:01
